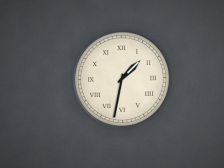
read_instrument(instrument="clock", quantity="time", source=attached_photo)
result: 1:32
